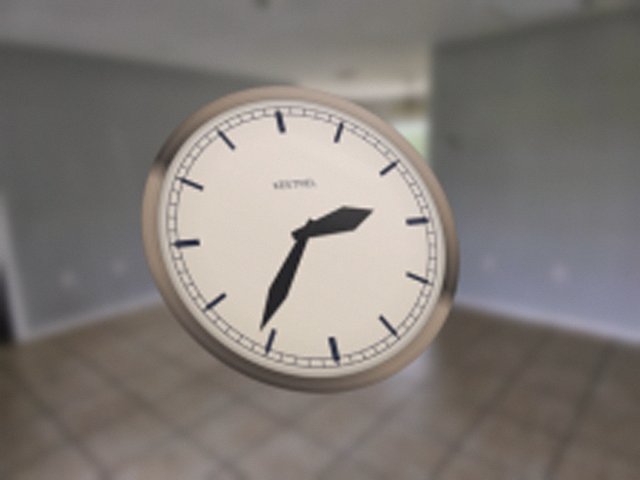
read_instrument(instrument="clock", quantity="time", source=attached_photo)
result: 2:36
